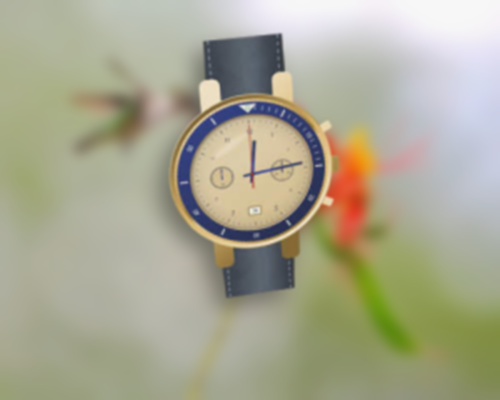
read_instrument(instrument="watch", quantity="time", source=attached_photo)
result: 12:14
